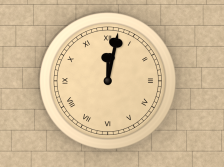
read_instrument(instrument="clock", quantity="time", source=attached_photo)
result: 12:02
